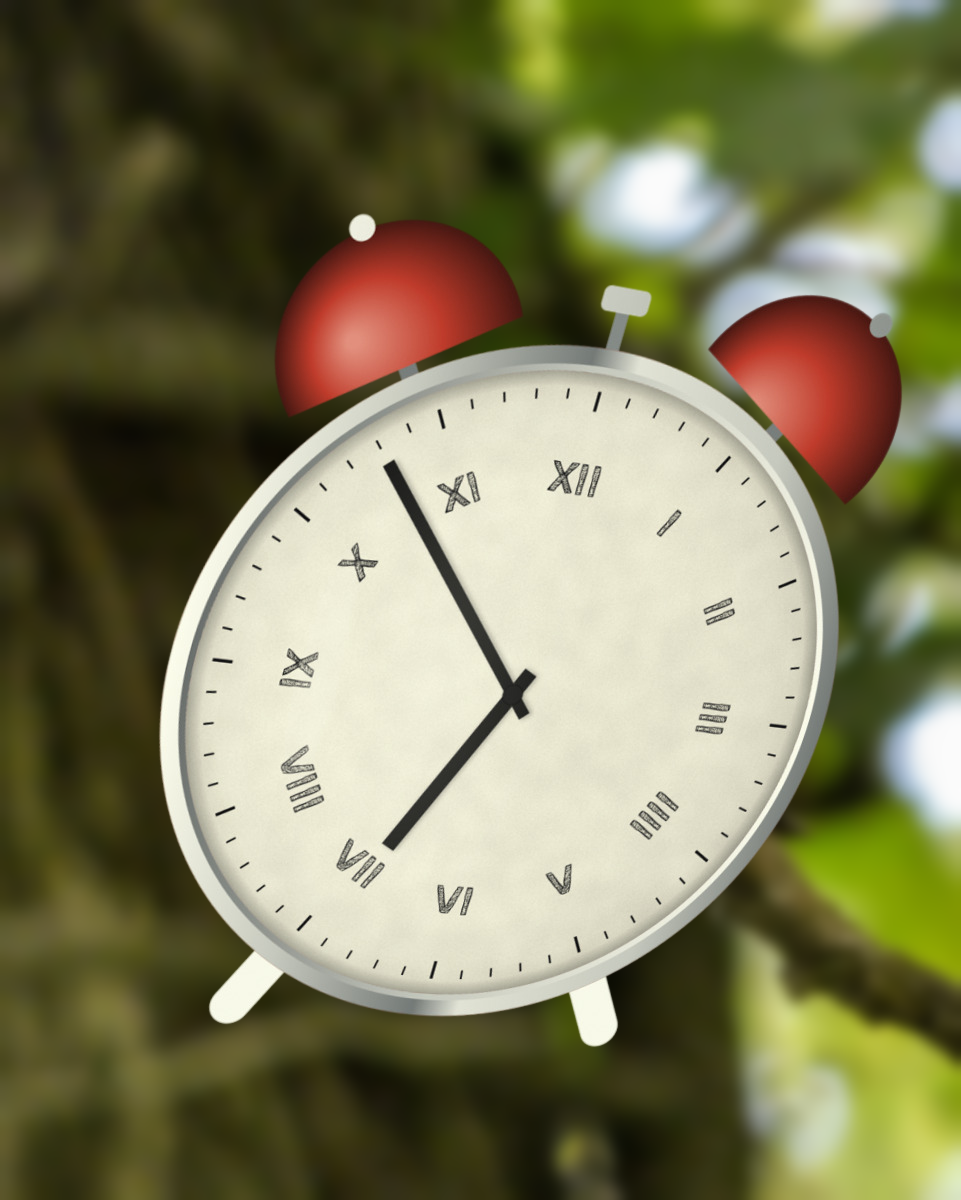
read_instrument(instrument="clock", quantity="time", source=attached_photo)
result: 6:53
